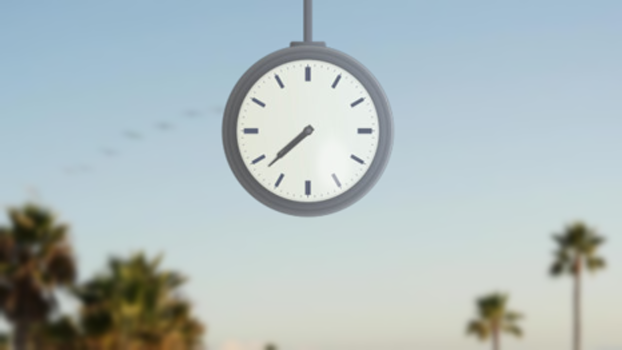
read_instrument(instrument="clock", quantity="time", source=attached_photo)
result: 7:38
